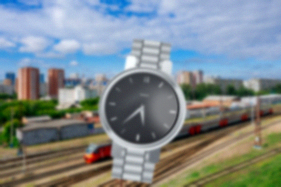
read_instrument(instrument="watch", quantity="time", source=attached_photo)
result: 5:37
